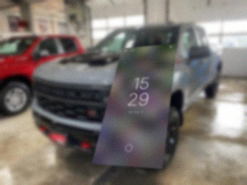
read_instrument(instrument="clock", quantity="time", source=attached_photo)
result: 15:29
